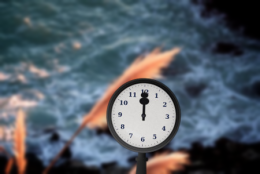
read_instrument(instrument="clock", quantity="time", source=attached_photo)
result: 12:00
